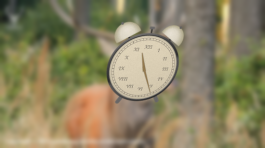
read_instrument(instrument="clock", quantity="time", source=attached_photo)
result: 11:26
